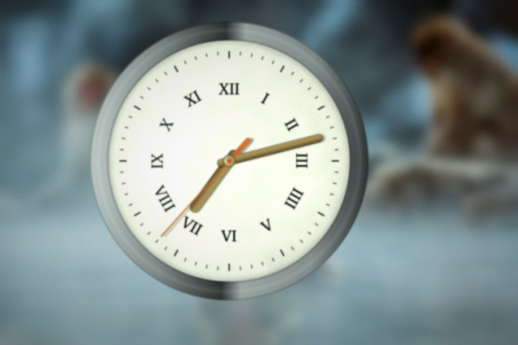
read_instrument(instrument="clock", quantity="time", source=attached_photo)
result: 7:12:37
